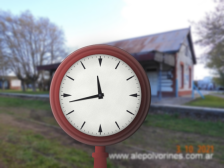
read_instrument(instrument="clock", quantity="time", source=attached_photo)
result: 11:43
